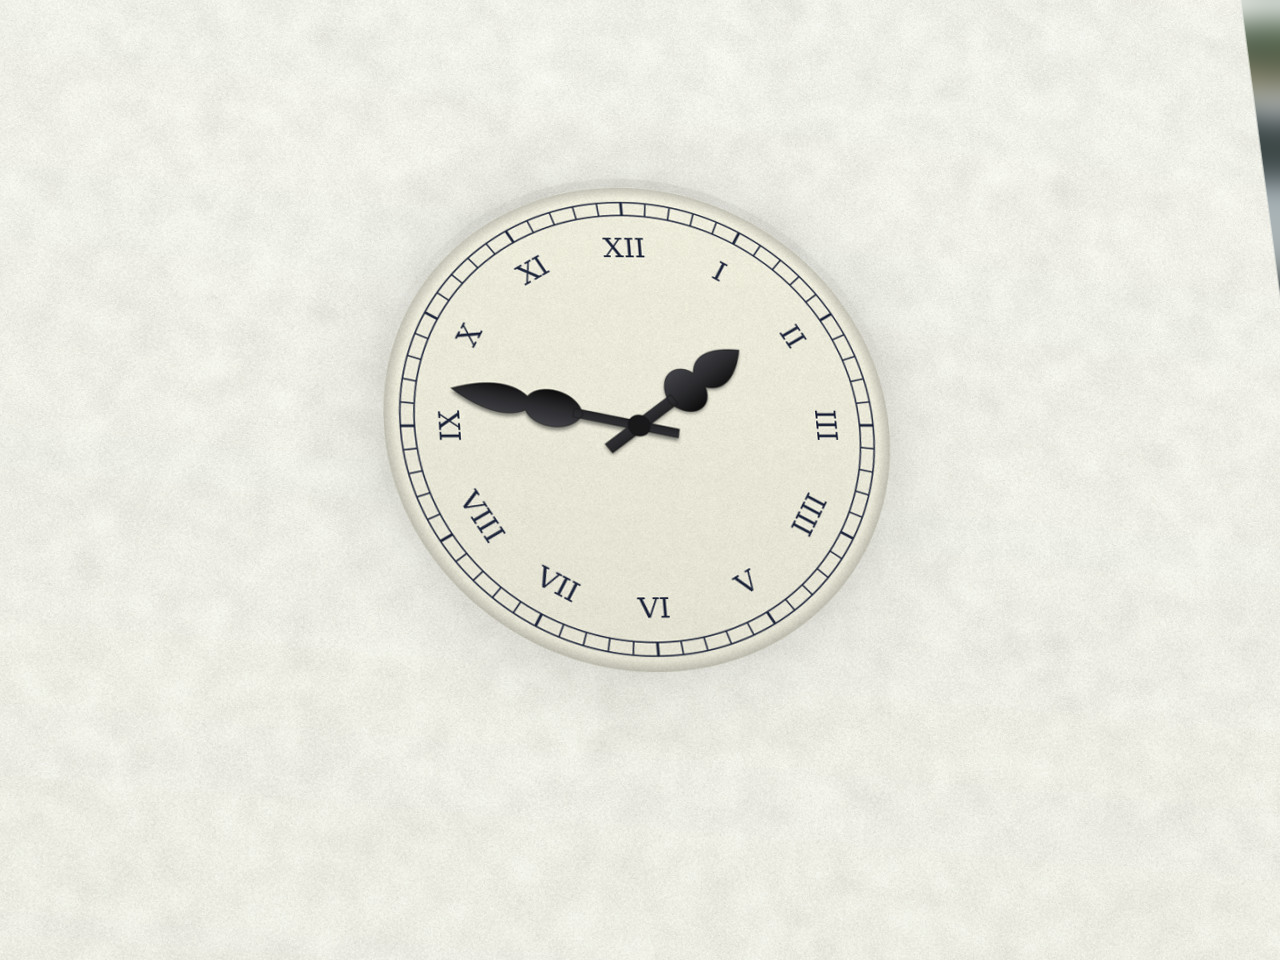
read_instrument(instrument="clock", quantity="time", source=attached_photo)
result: 1:47
